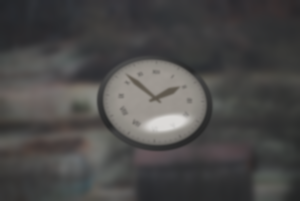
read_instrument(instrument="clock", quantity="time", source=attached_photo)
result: 1:52
